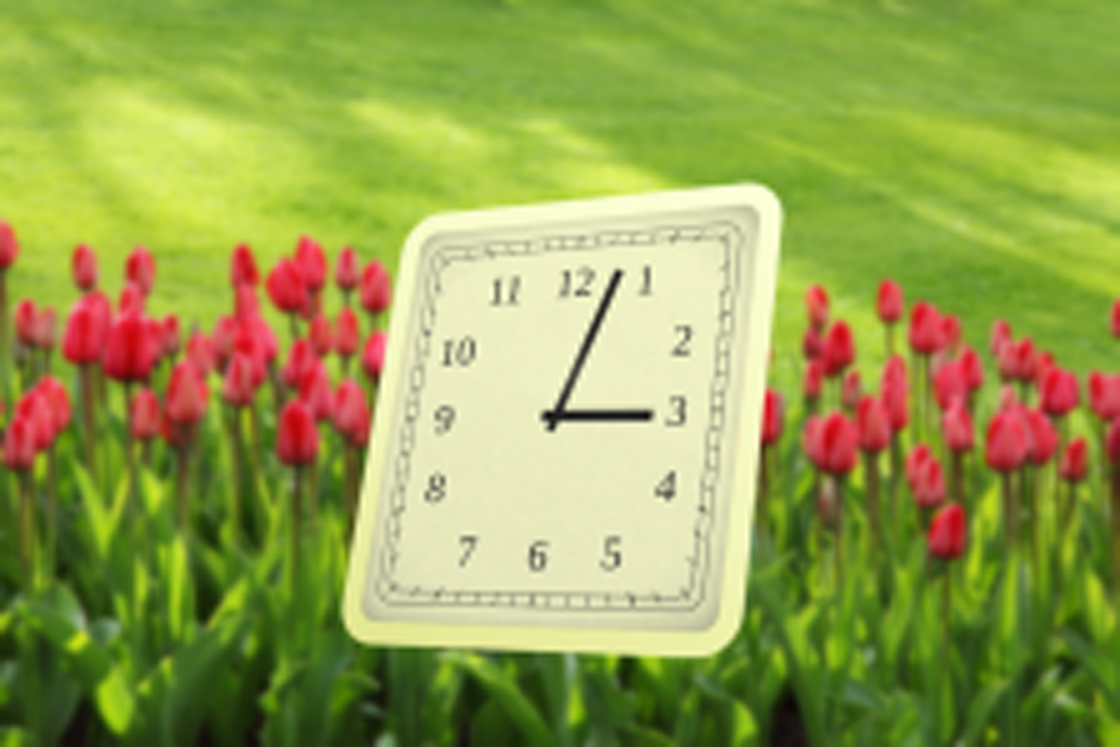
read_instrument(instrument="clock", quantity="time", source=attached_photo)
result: 3:03
